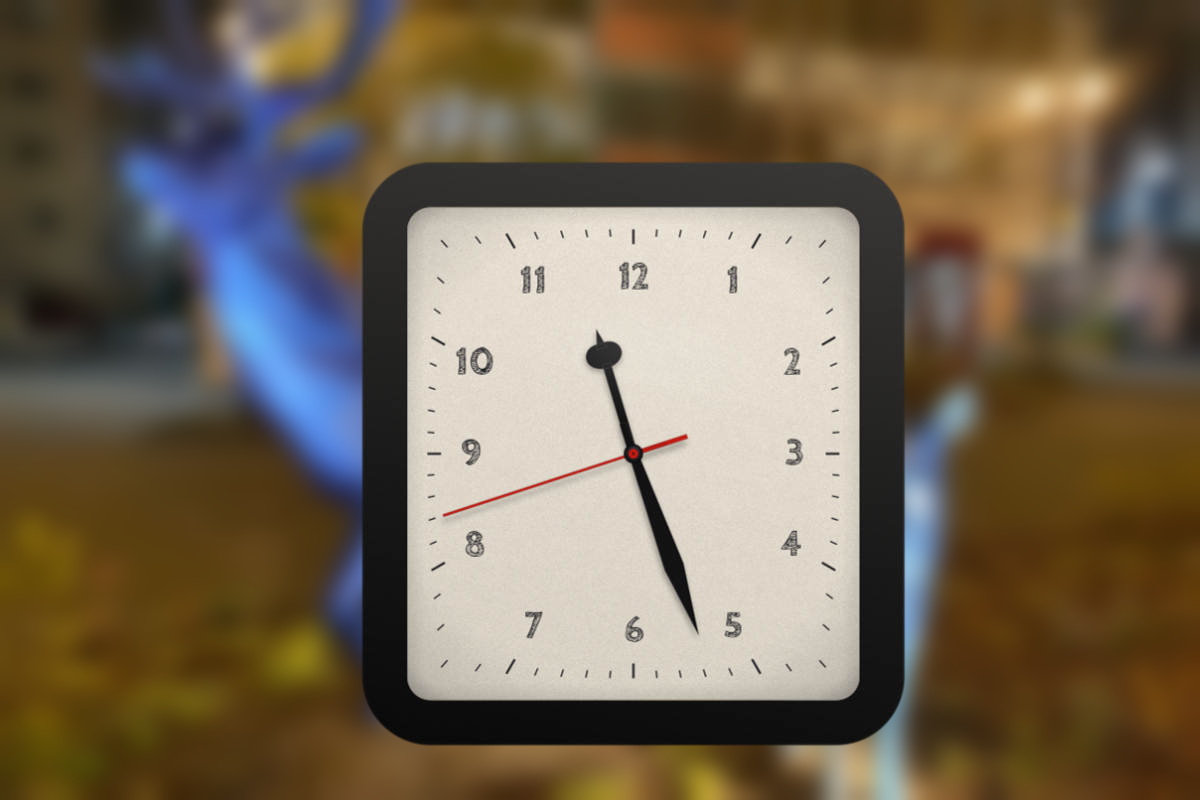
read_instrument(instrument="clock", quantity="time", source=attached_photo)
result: 11:26:42
